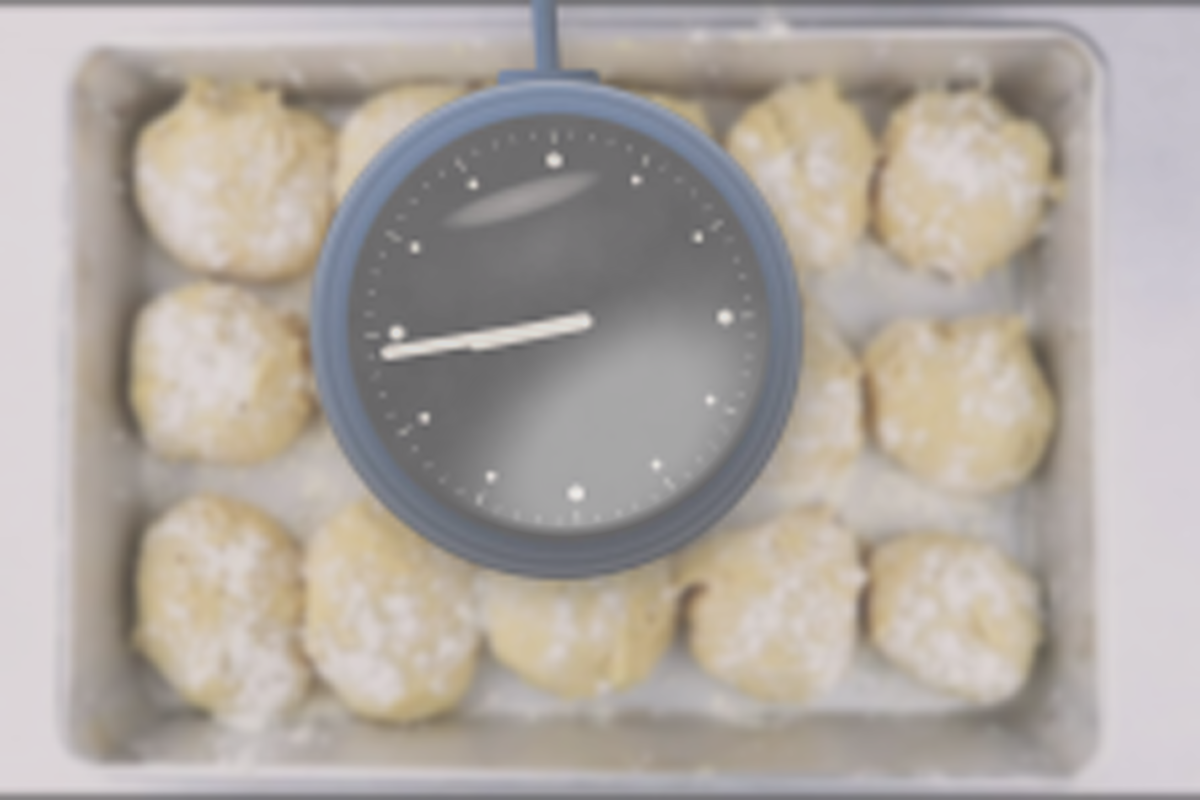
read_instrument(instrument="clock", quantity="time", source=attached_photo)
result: 8:44
